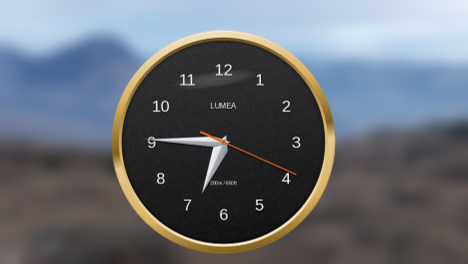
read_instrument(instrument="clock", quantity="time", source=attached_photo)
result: 6:45:19
